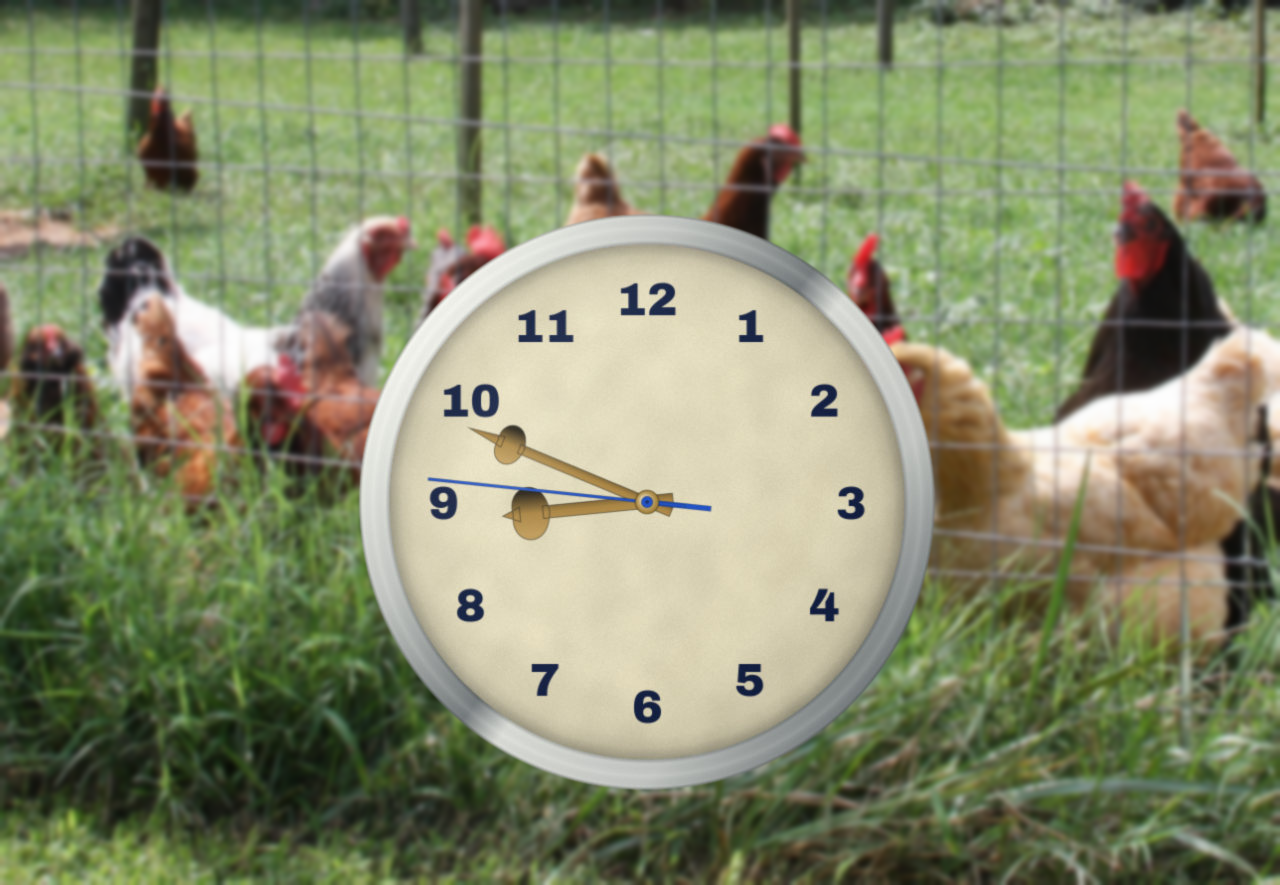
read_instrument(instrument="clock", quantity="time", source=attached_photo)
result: 8:48:46
